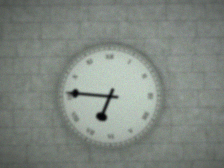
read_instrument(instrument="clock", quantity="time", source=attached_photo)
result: 6:46
